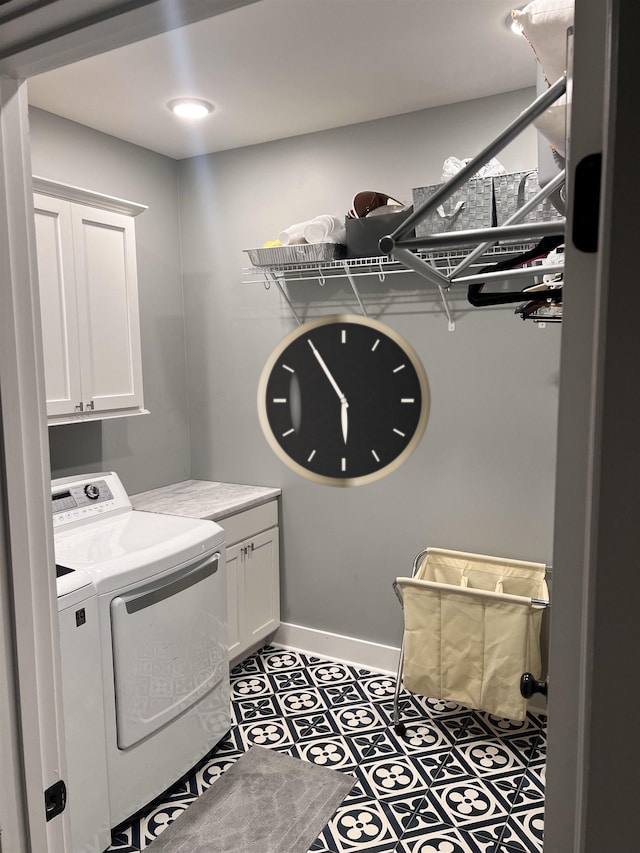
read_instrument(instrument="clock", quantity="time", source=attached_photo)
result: 5:55
